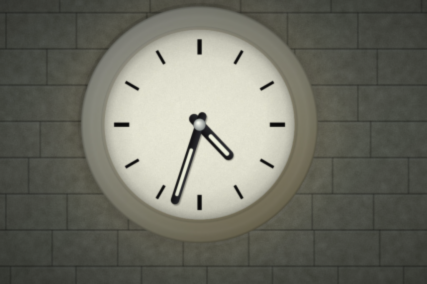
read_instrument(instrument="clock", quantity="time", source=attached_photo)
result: 4:33
